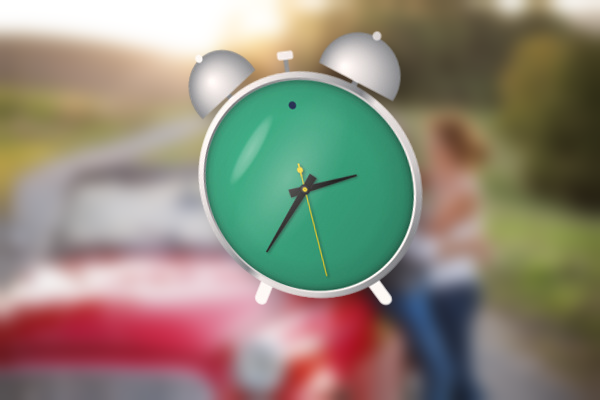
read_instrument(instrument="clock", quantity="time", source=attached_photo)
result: 2:36:29
